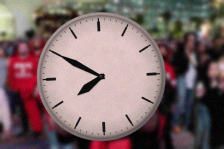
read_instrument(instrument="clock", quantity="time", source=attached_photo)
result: 7:50
